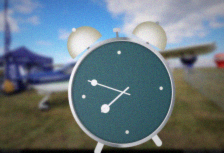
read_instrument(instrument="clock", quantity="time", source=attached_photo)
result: 7:49
